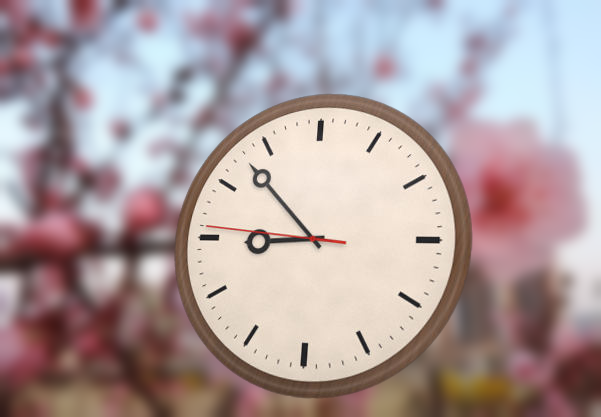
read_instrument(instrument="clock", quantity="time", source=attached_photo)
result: 8:52:46
